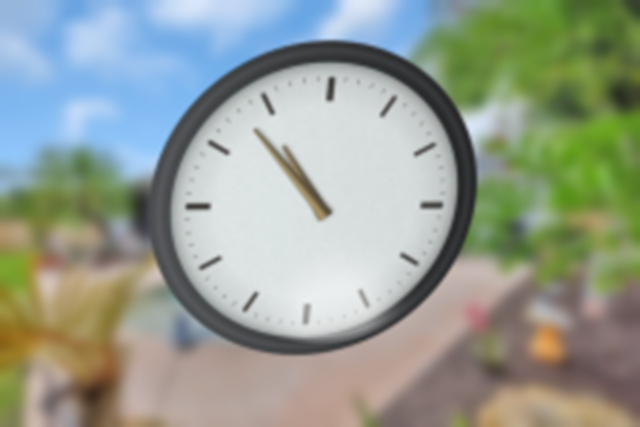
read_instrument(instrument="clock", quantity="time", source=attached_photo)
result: 10:53
